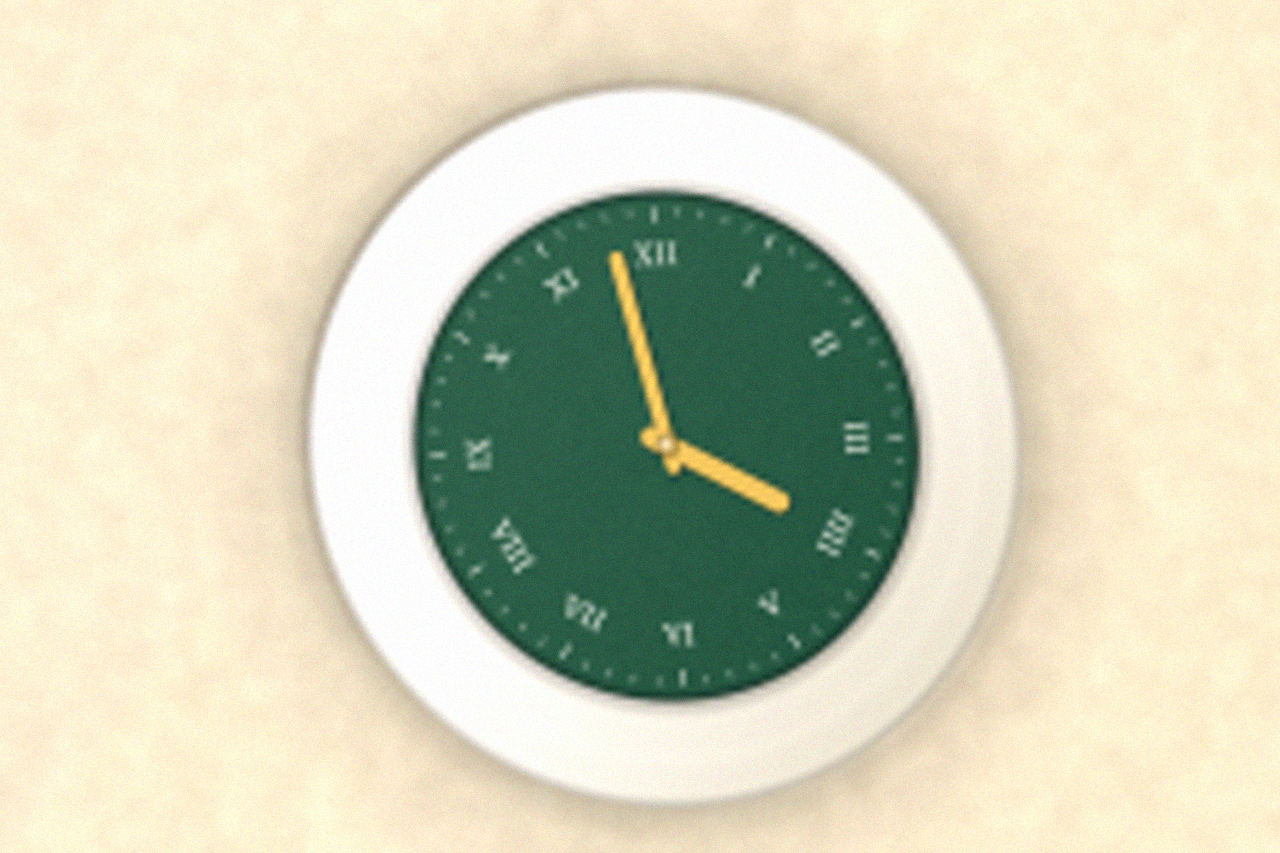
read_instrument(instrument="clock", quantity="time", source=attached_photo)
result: 3:58
